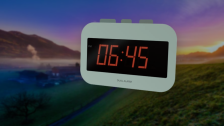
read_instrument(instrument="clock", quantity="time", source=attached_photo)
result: 6:45
